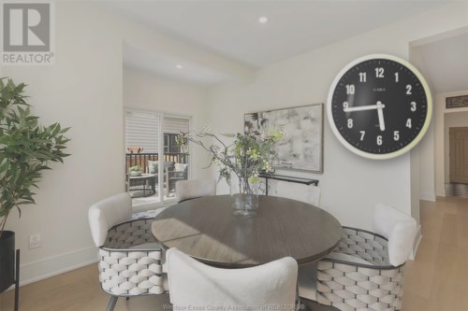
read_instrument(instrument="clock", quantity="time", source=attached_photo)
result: 5:44
